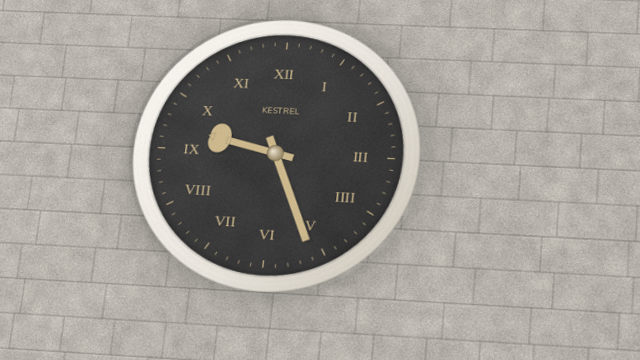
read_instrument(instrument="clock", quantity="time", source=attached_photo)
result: 9:26
